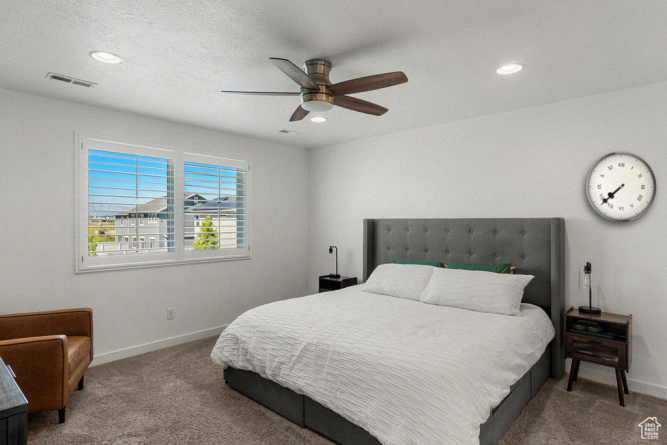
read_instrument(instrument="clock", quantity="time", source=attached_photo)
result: 7:38
